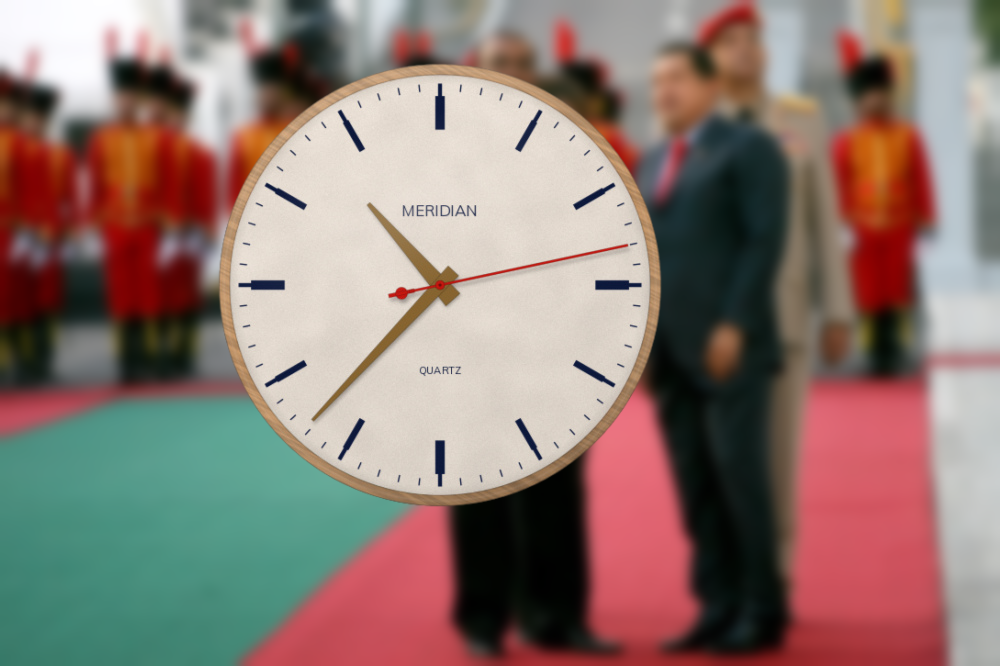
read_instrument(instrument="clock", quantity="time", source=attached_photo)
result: 10:37:13
